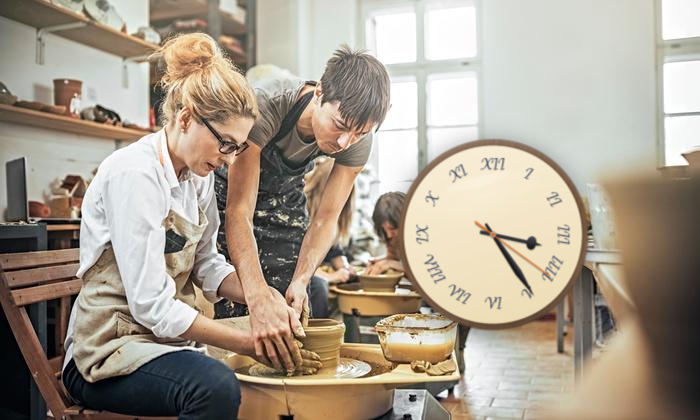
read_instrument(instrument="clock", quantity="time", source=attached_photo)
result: 3:24:21
